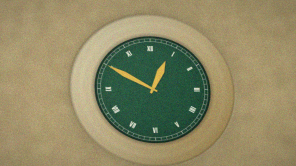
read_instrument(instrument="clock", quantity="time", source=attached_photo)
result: 12:50
